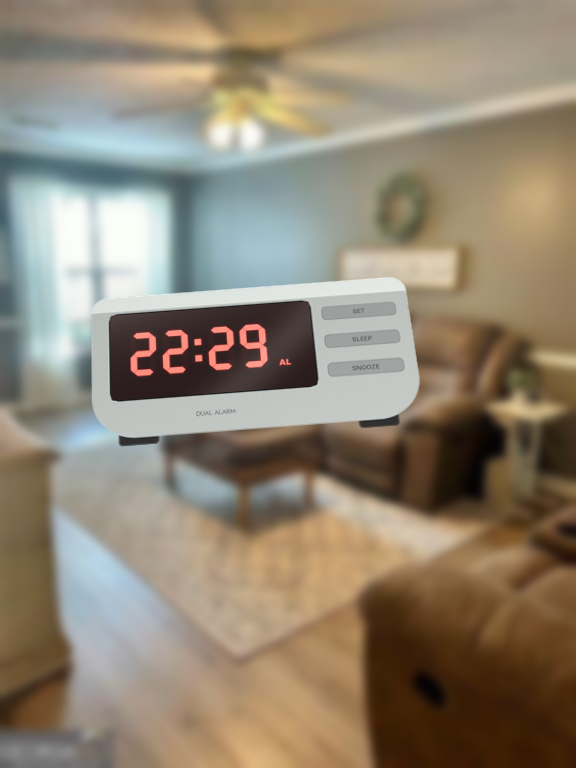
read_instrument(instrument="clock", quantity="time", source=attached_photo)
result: 22:29
